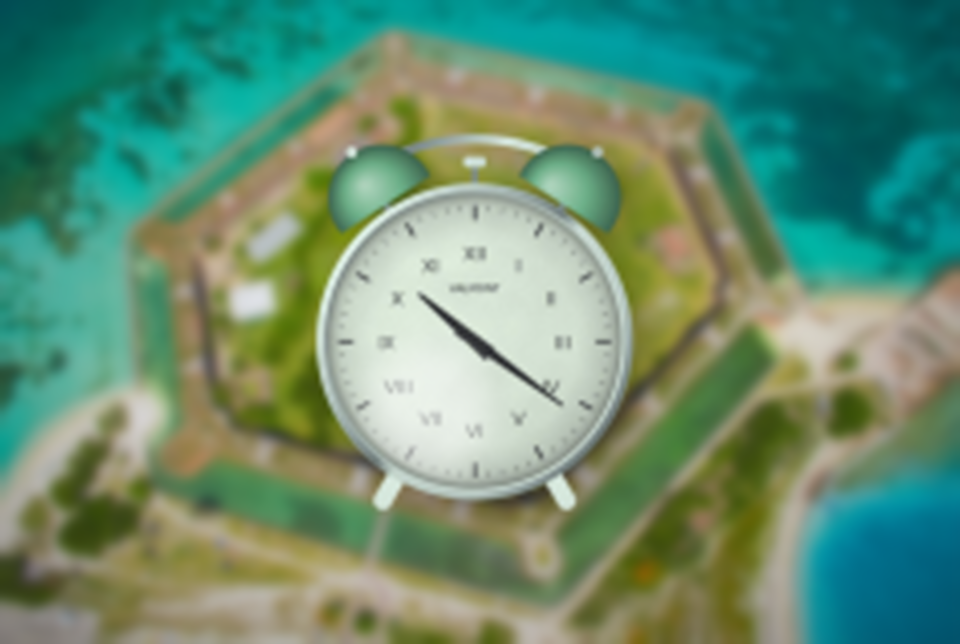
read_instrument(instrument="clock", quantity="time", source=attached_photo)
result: 10:21
